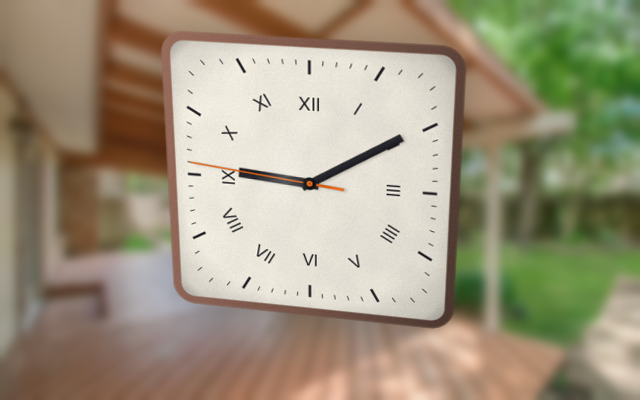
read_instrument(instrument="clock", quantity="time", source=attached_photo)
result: 9:09:46
